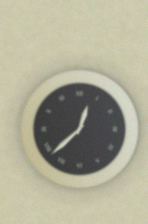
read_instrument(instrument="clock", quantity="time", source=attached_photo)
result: 12:38
